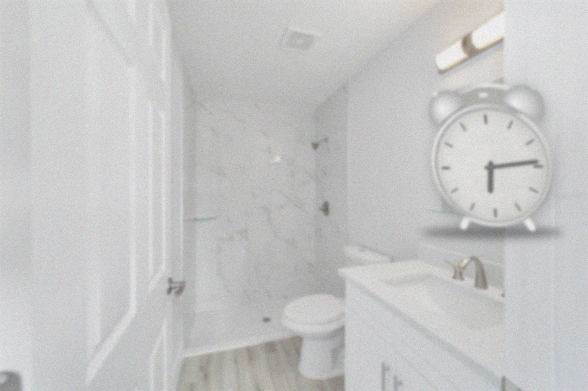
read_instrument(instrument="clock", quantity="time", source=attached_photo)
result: 6:14
